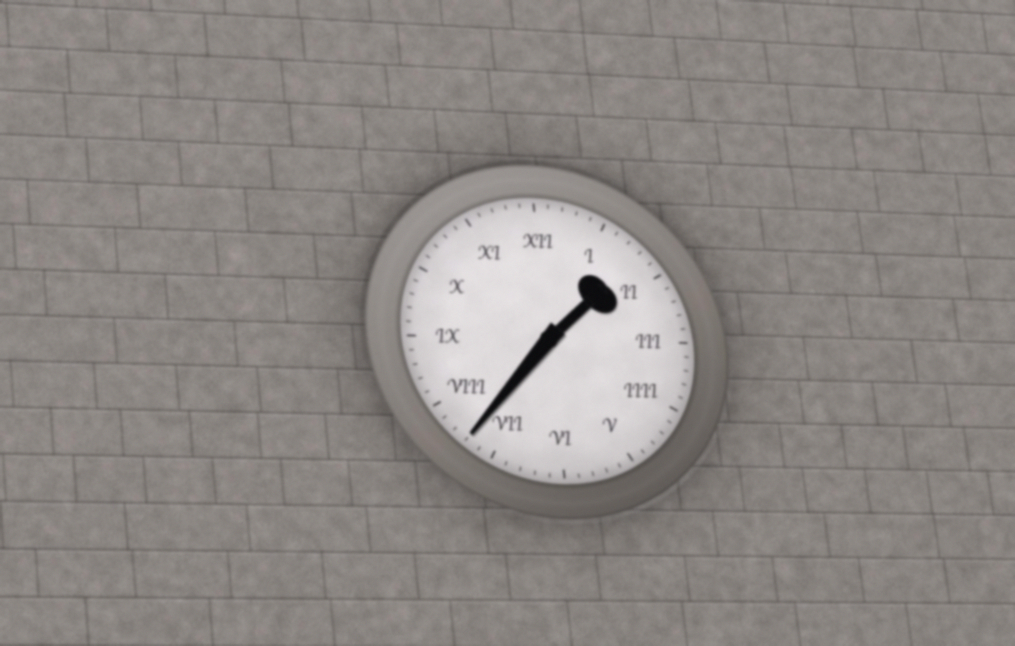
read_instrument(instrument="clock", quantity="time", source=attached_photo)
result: 1:37
